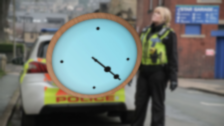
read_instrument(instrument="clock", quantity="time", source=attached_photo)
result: 4:22
